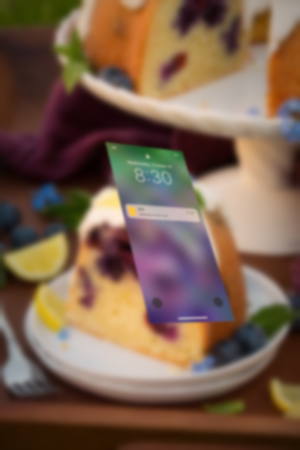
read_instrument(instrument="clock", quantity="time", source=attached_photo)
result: 8:30
